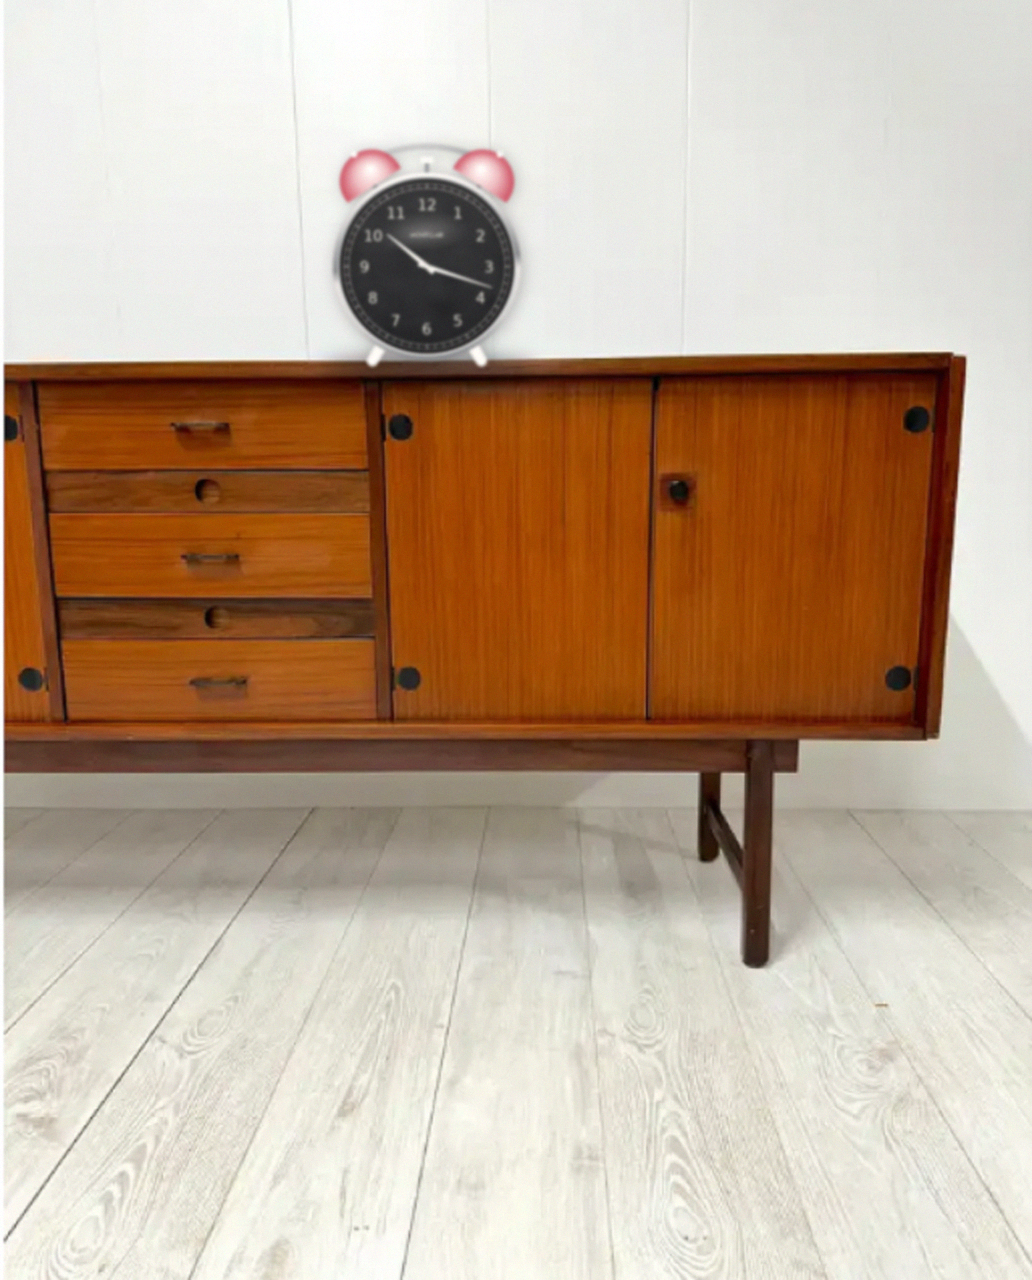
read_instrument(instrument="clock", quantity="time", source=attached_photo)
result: 10:18
